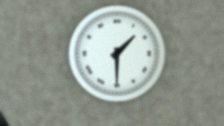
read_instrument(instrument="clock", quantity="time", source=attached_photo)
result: 1:30
